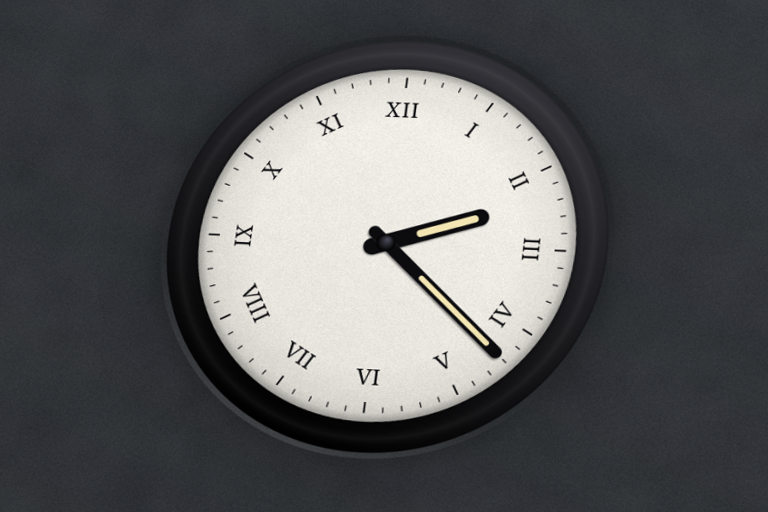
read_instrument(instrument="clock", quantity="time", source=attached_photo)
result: 2:22
